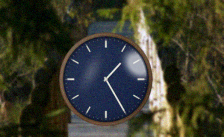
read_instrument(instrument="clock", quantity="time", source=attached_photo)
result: 1:25
